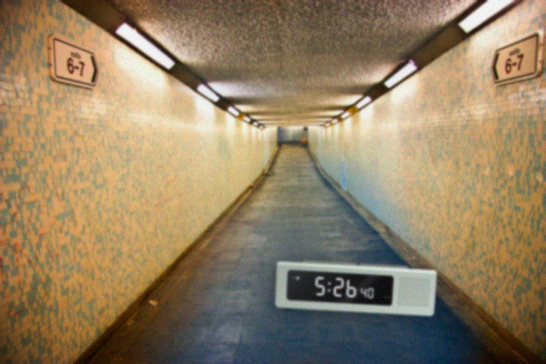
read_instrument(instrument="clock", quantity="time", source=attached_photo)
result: 5:26
